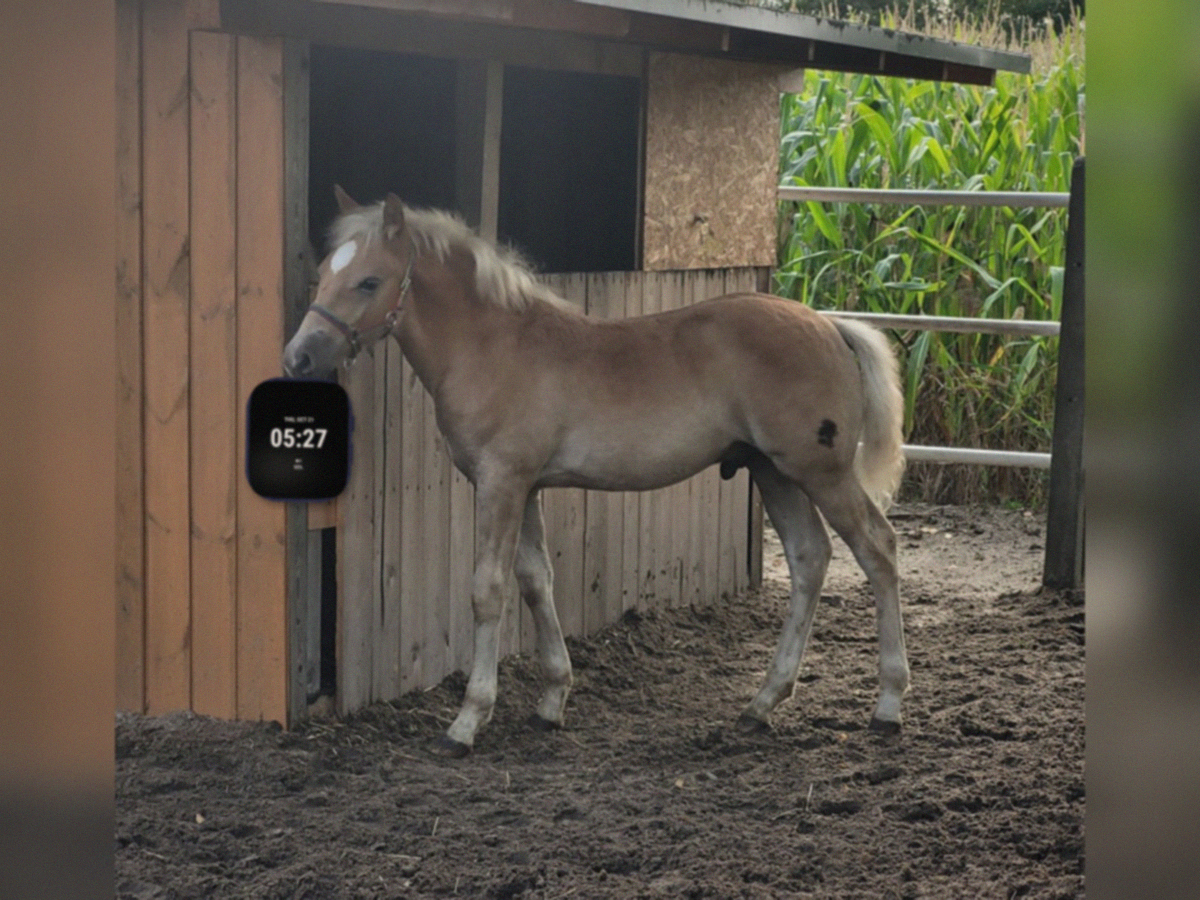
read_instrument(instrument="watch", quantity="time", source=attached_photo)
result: 5:27
